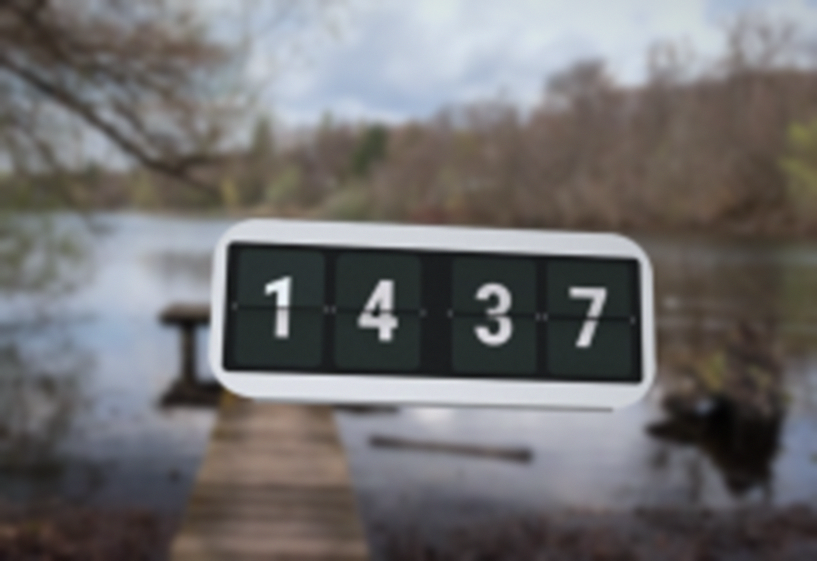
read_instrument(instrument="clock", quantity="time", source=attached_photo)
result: 14:37
